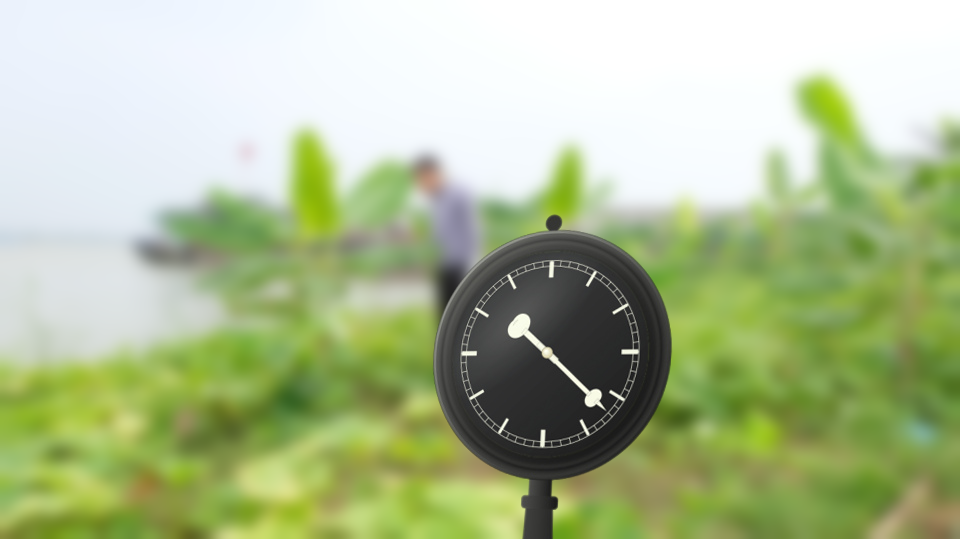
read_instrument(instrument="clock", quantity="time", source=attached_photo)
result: 10:22
